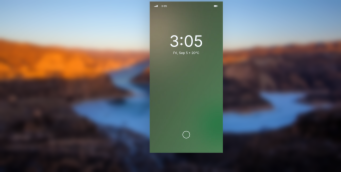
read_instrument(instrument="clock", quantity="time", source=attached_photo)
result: 3:05
